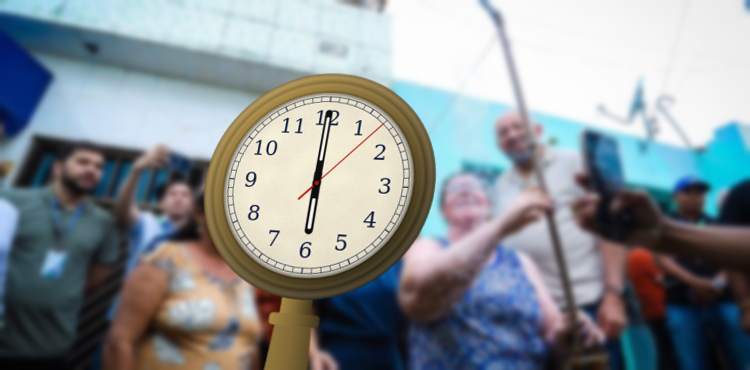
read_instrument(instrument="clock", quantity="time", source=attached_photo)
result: 6:00:07
